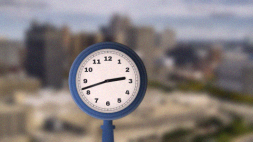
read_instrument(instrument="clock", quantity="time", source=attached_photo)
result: 2:42
